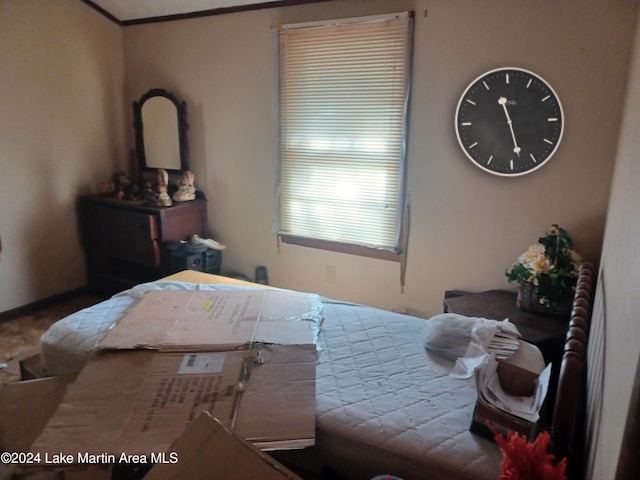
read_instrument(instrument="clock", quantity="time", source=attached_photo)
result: 11:28
